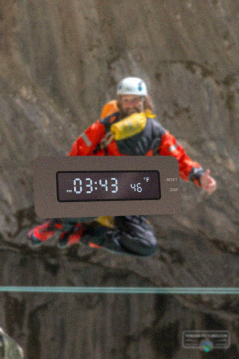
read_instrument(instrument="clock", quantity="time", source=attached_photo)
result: 3:43
